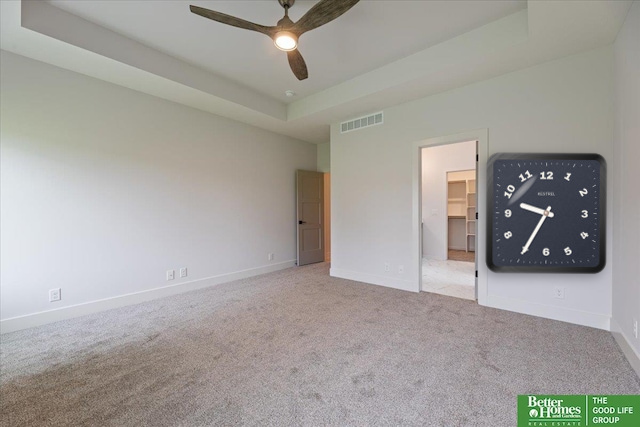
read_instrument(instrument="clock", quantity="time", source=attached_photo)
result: 9:35
